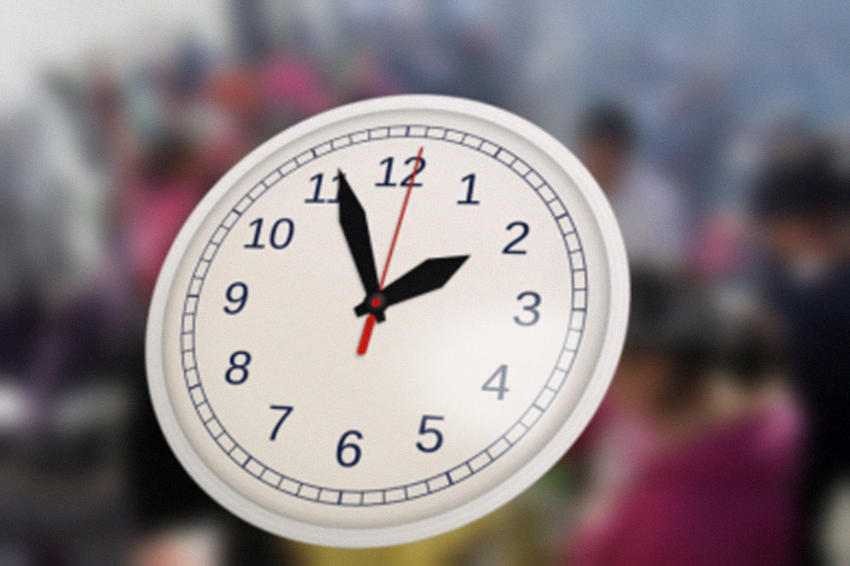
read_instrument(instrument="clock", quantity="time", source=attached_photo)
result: 1:56:01
